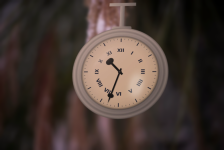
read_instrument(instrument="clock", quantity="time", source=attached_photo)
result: 10:33
